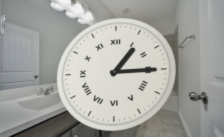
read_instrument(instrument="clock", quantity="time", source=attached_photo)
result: 1:15
